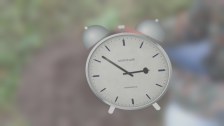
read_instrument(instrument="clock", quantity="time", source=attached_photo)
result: 2:52
